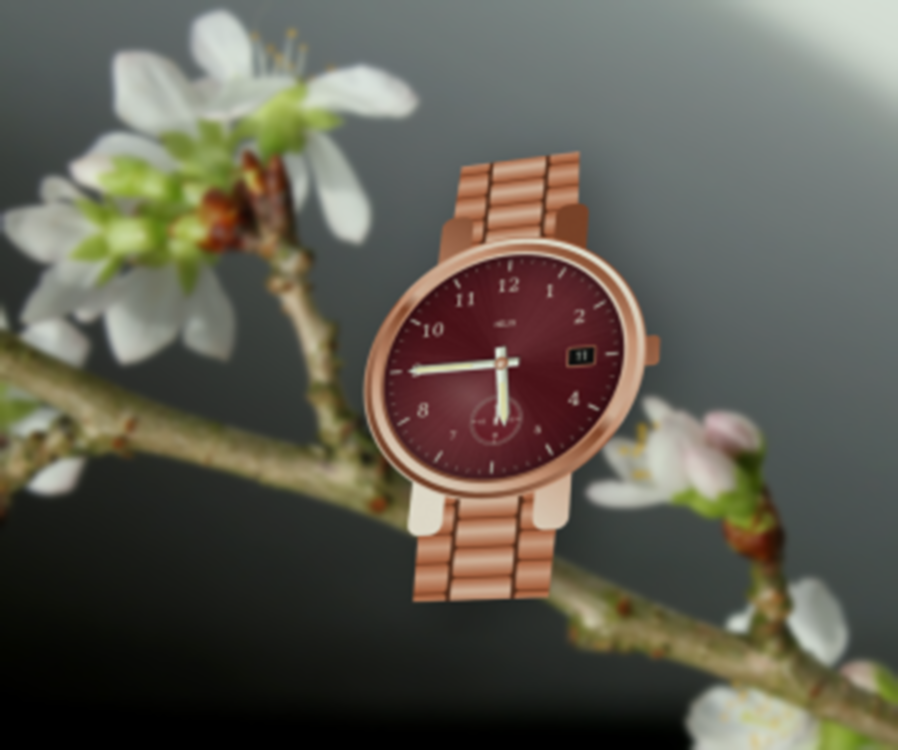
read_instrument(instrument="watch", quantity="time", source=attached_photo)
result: 5:45
